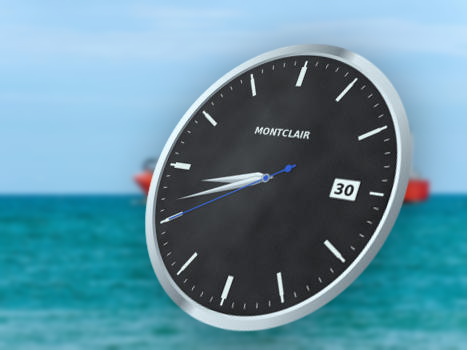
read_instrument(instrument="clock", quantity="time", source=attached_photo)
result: 8:41:40
